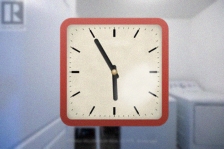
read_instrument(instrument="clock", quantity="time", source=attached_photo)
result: 5:55
